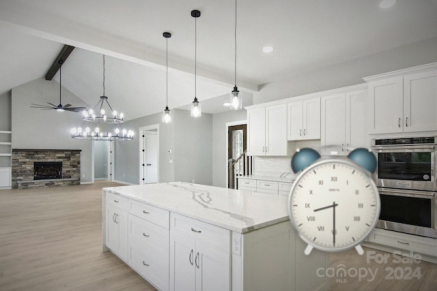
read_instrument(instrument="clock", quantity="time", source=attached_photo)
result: 8:30
